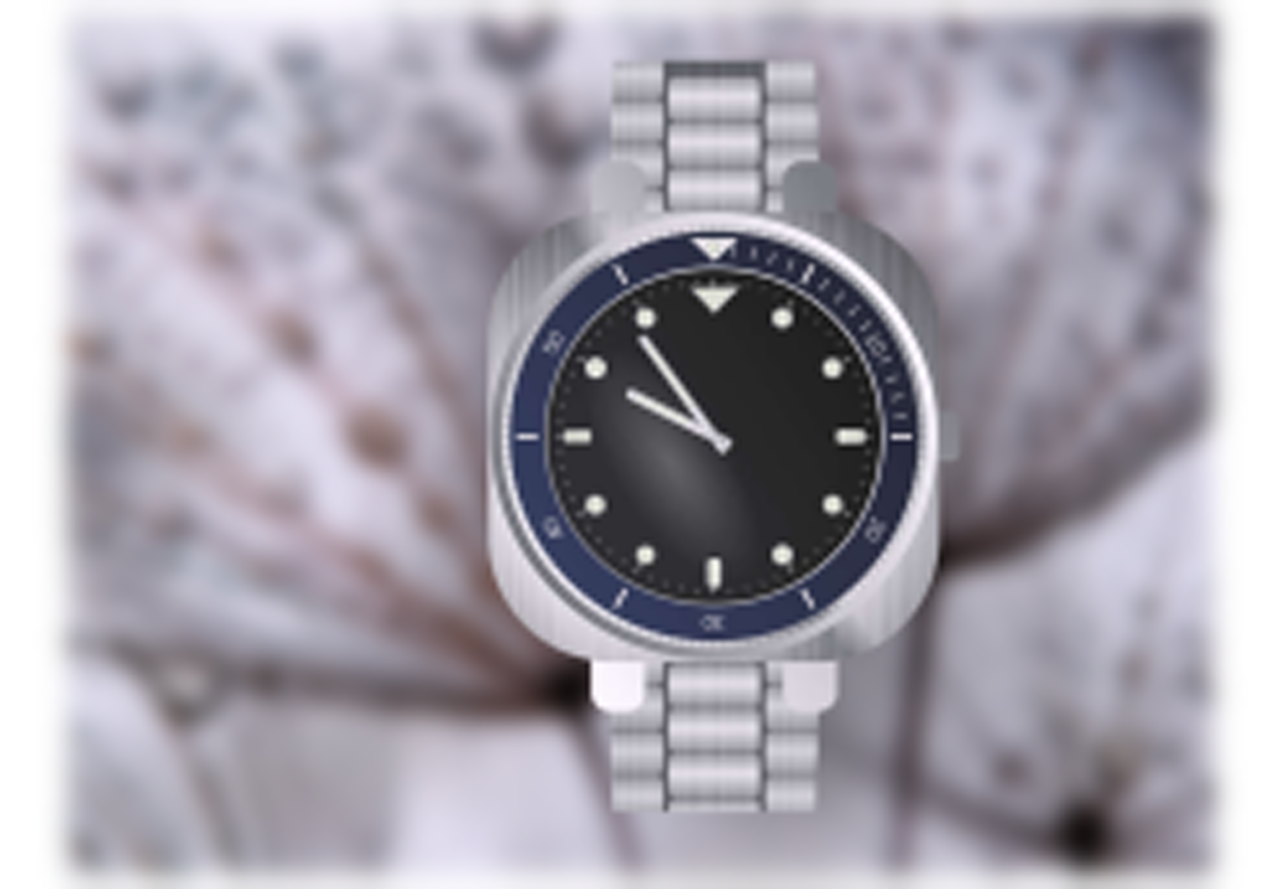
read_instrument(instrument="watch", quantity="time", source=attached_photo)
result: 9:54
